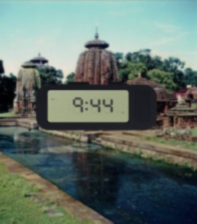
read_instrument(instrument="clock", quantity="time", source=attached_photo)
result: 9:44
